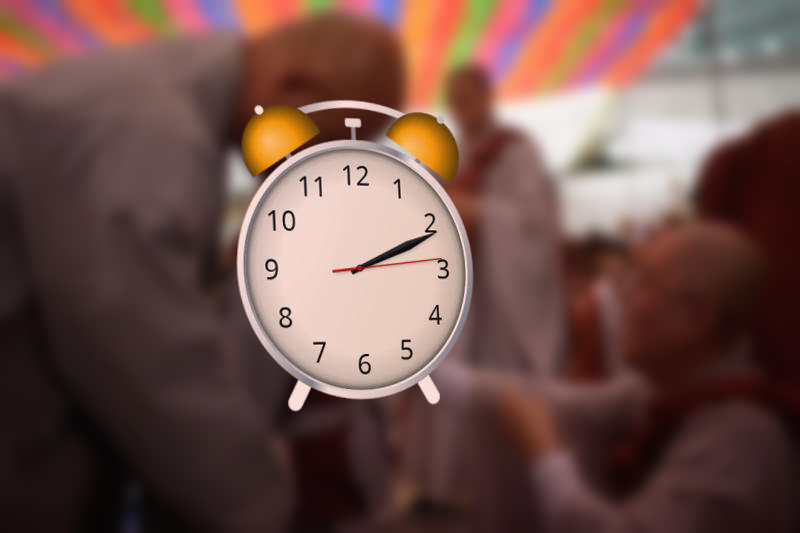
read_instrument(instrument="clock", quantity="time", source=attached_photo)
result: 2:11:14
